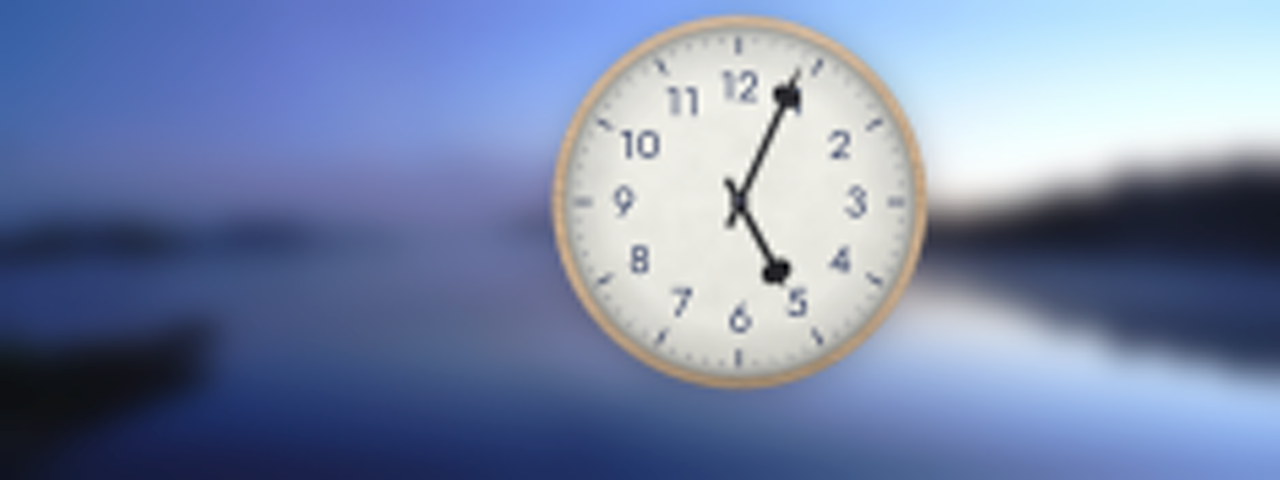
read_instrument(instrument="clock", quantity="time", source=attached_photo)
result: 5:04
